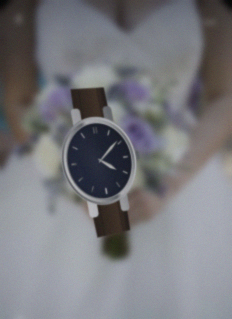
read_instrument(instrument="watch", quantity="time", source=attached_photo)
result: 4:09
